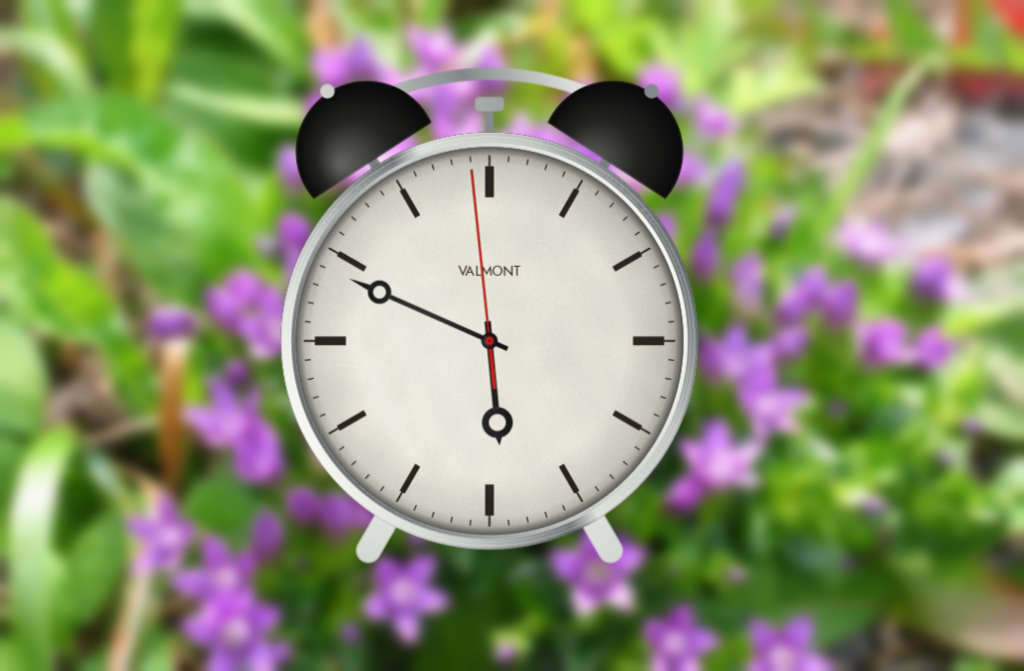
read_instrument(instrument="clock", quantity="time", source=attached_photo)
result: 5:48:59
